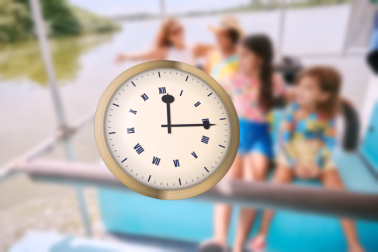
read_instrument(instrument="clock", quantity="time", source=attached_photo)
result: 12:16
